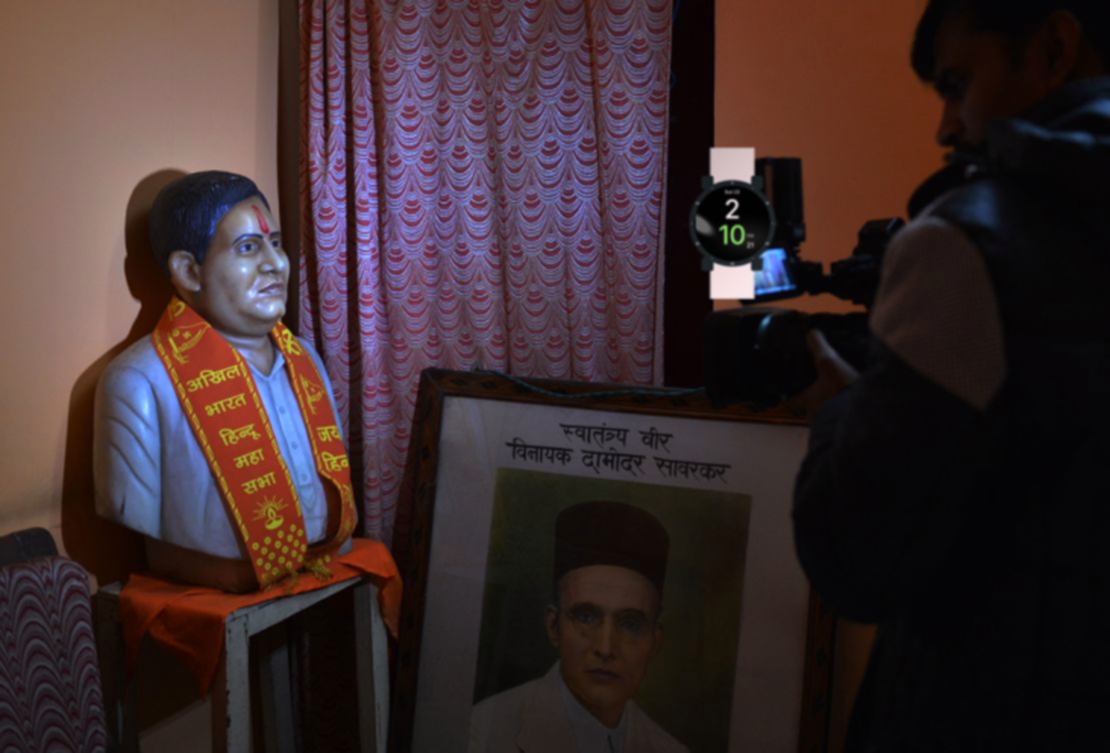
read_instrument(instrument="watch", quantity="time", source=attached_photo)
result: 2:10
